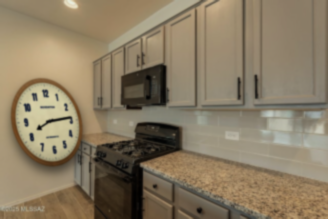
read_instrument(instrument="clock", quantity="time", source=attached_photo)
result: 8:14
